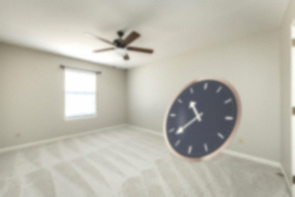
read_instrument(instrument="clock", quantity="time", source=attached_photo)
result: 10:38
